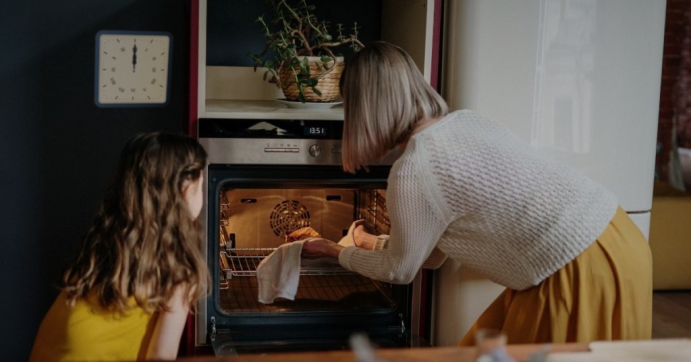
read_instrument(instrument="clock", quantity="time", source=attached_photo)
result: 12:00
